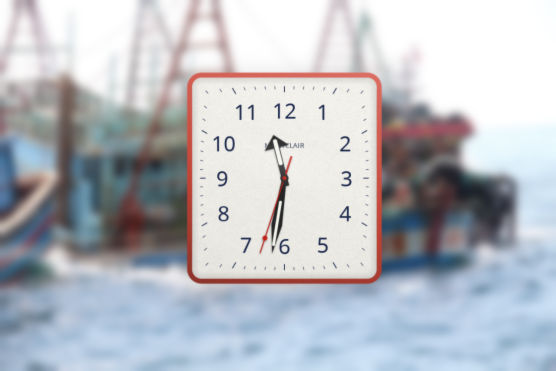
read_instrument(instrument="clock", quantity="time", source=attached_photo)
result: 11:31:33
